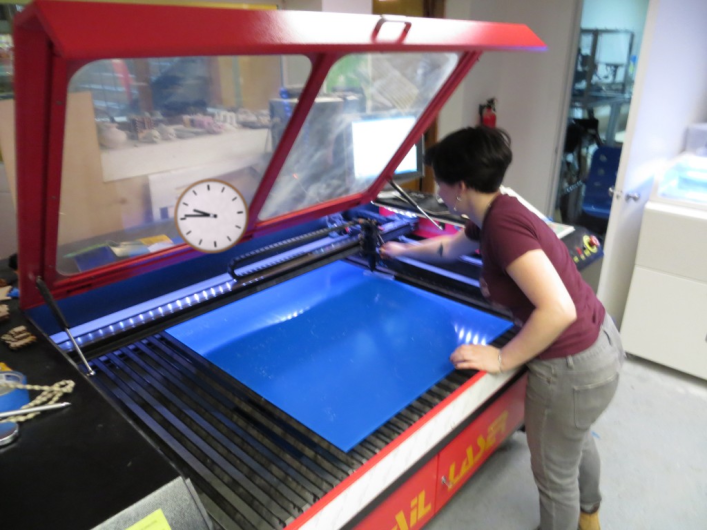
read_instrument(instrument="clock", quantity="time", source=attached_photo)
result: 9:46
